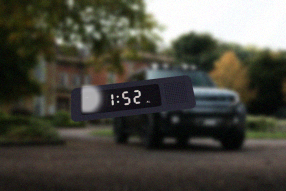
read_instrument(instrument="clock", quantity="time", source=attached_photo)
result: 1:52
